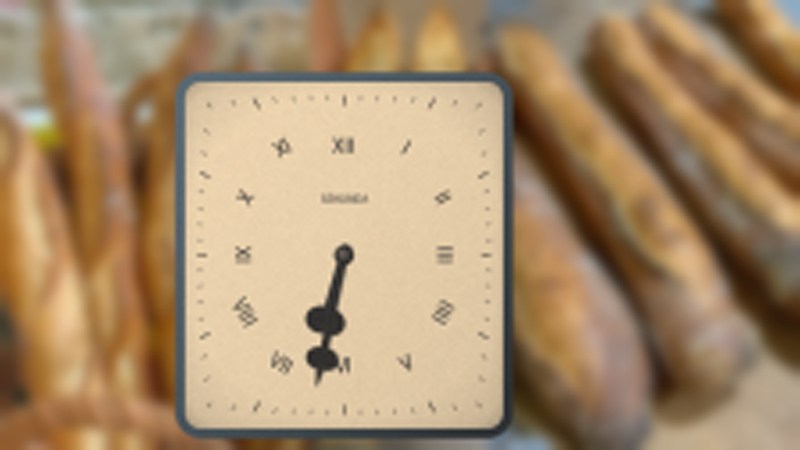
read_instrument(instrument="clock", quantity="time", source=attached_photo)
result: 6:32
